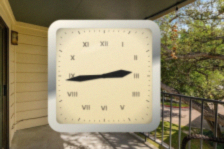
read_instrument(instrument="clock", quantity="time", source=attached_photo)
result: 2:44
